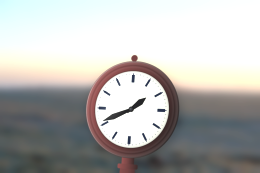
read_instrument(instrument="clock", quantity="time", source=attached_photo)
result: 1:41
